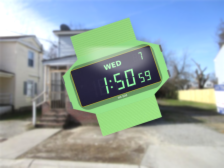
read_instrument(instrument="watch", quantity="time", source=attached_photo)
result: 1:50:59
